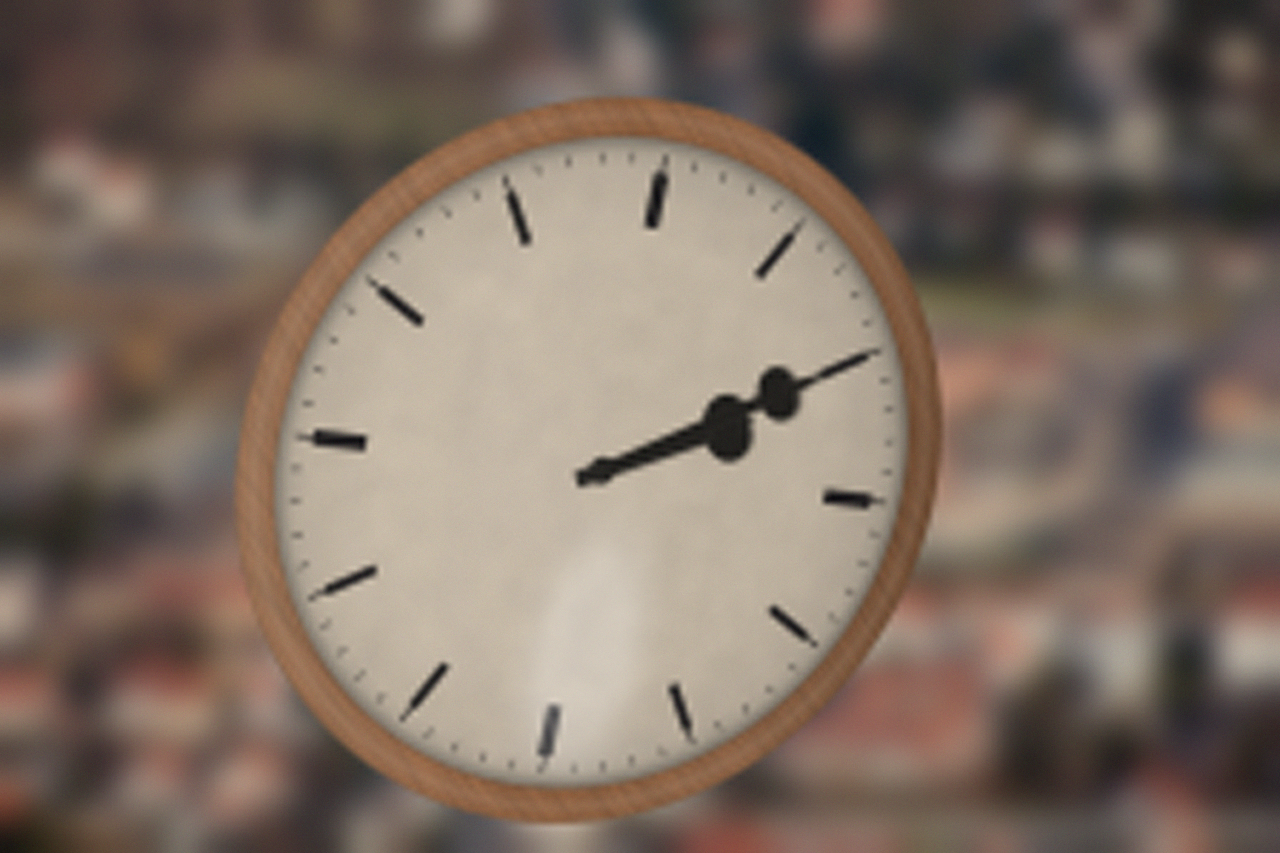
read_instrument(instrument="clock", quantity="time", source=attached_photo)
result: 2:10
